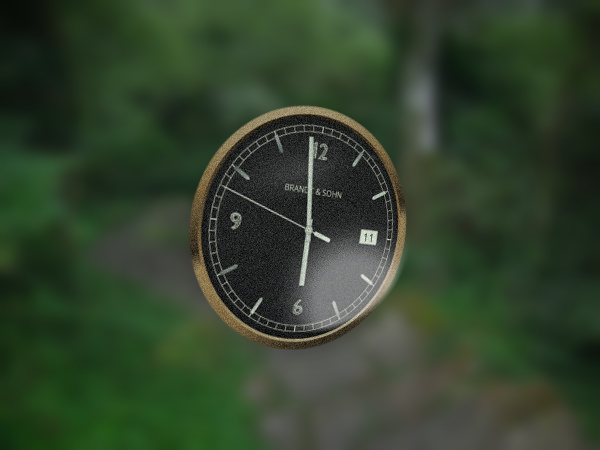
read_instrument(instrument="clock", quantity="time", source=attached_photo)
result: 5:58:48
